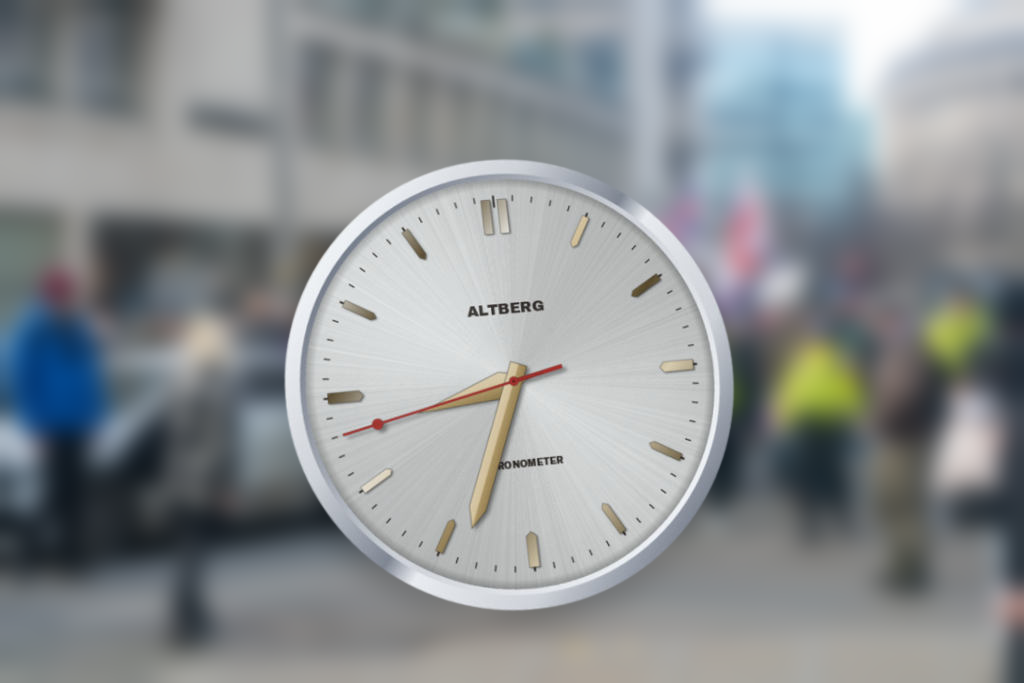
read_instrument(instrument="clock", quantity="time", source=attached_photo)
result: 8:33:43
